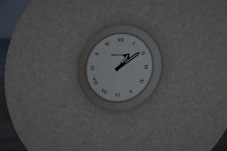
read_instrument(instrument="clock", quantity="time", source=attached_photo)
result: 1:09
